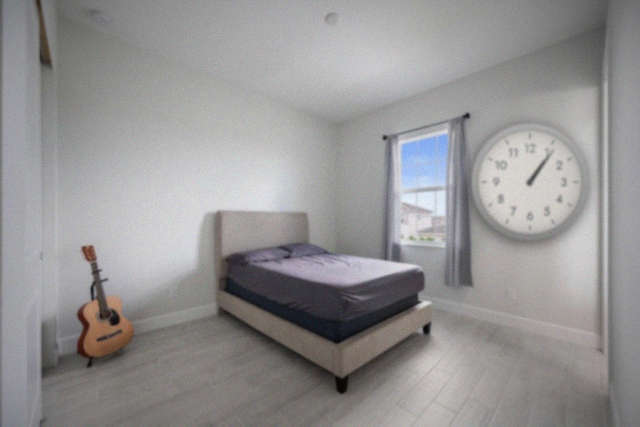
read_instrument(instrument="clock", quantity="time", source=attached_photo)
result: 1:06
